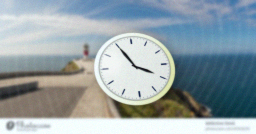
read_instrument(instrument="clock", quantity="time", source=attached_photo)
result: 3:55
